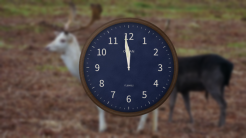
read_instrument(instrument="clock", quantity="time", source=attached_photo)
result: 11:59
